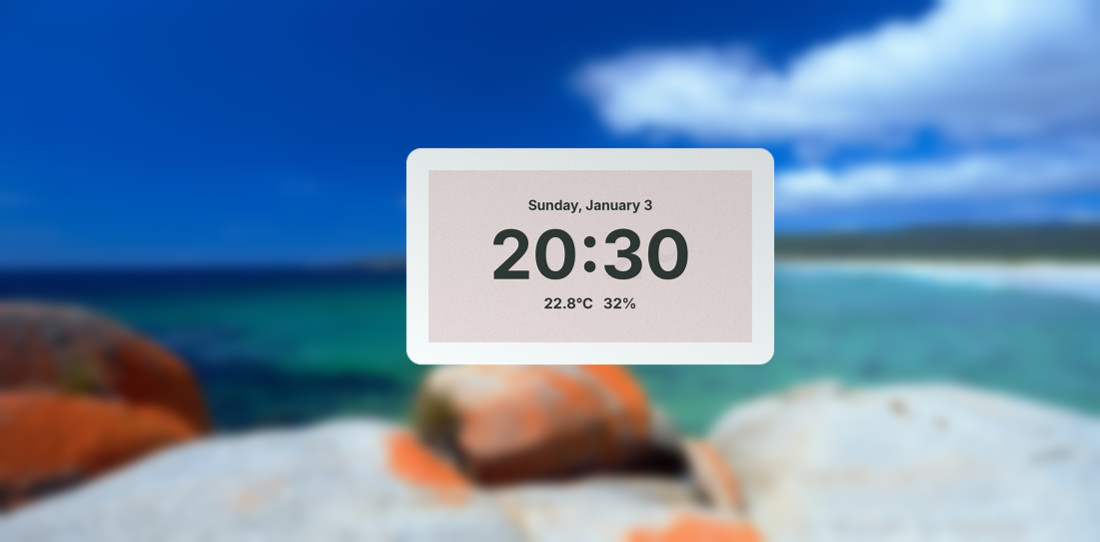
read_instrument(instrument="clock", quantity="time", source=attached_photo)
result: 20:30
